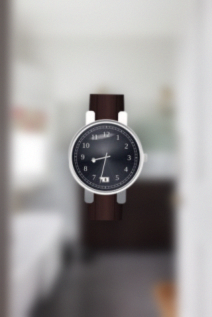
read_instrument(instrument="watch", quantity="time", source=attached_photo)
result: 8:32
